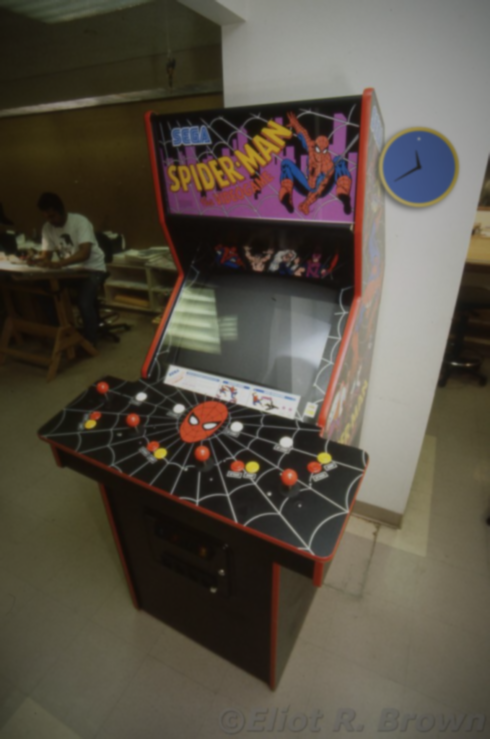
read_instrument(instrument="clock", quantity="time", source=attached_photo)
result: 11:40
